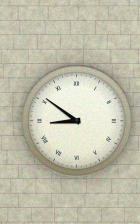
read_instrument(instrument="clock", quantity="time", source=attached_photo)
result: 8:51
